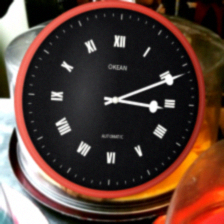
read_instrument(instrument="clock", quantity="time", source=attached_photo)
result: 3:11
